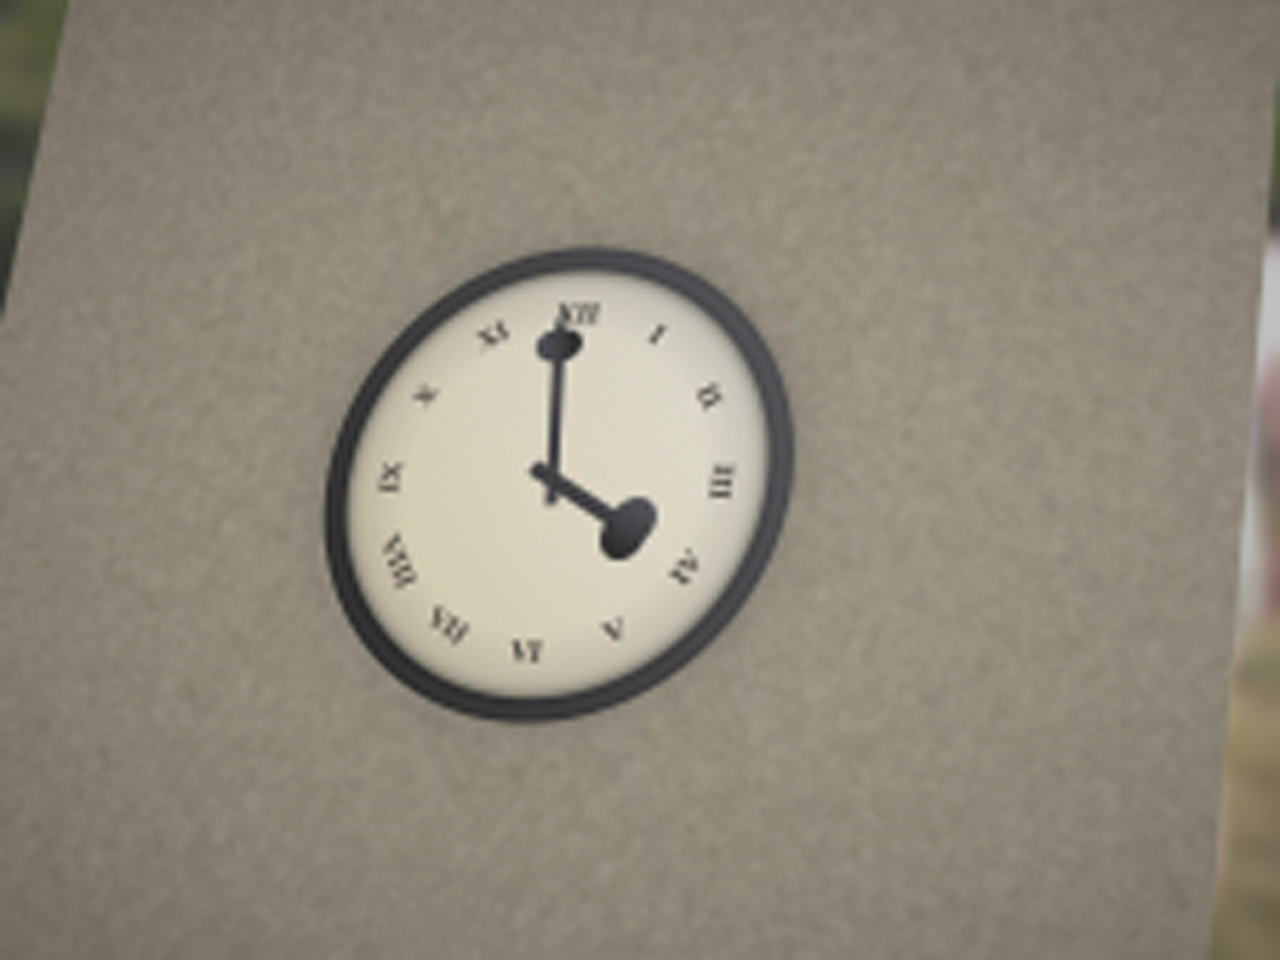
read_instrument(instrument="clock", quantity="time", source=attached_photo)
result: 3:59
